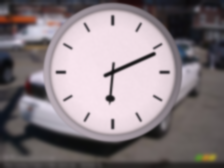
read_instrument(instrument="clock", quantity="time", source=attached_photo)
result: 6:11
